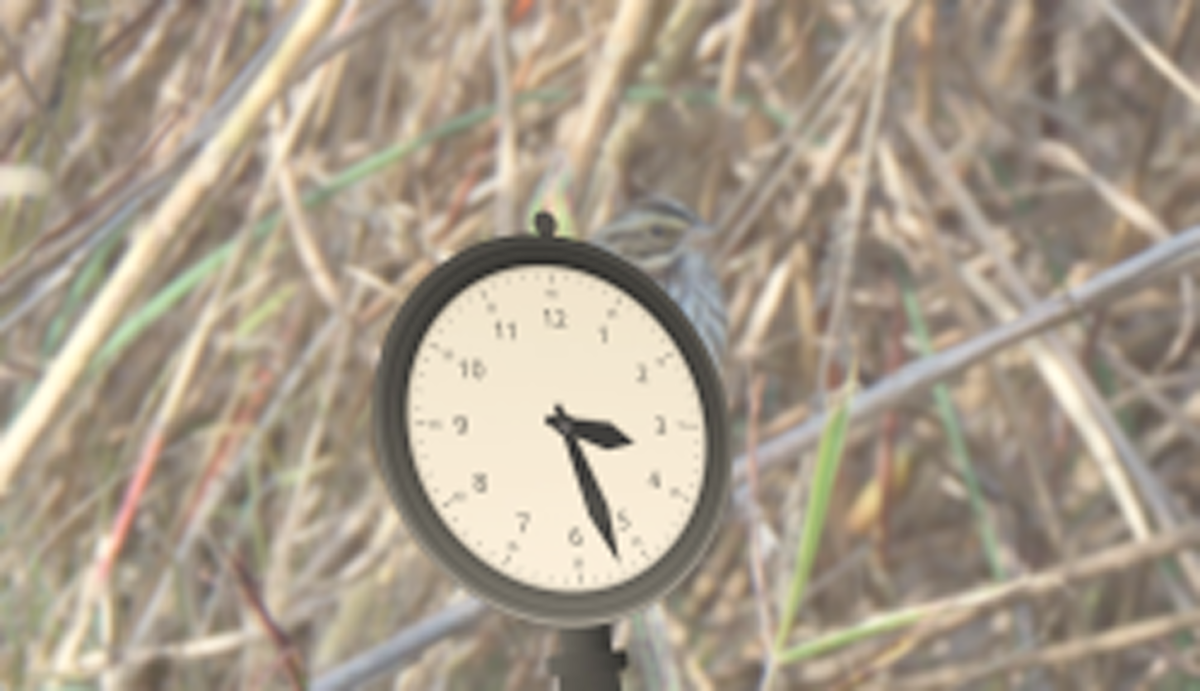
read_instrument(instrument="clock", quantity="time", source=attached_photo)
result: 3:27
